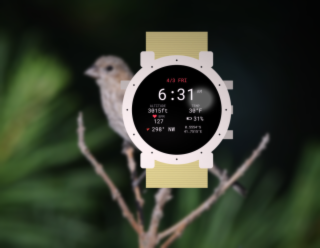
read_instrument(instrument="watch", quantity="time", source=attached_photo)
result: 6:31
